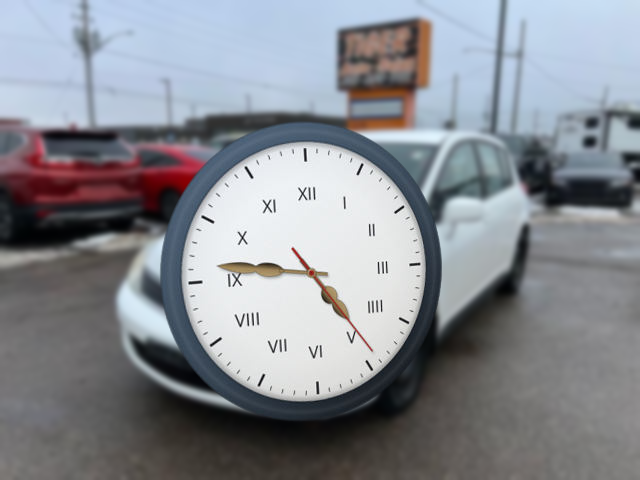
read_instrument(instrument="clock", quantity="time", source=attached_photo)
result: 4:46:24
